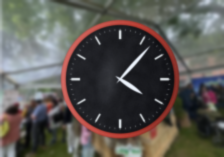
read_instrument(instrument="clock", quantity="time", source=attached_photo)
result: 4:07
